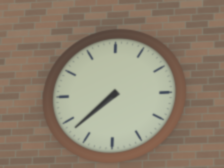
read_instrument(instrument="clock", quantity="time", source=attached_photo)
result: 7:38
